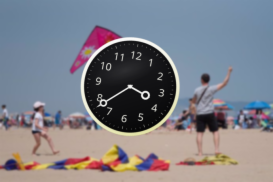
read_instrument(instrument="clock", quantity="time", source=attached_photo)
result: 3:38
